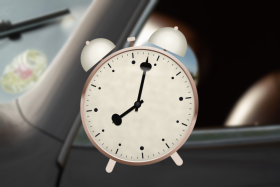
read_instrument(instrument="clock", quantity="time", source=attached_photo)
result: 8:03
